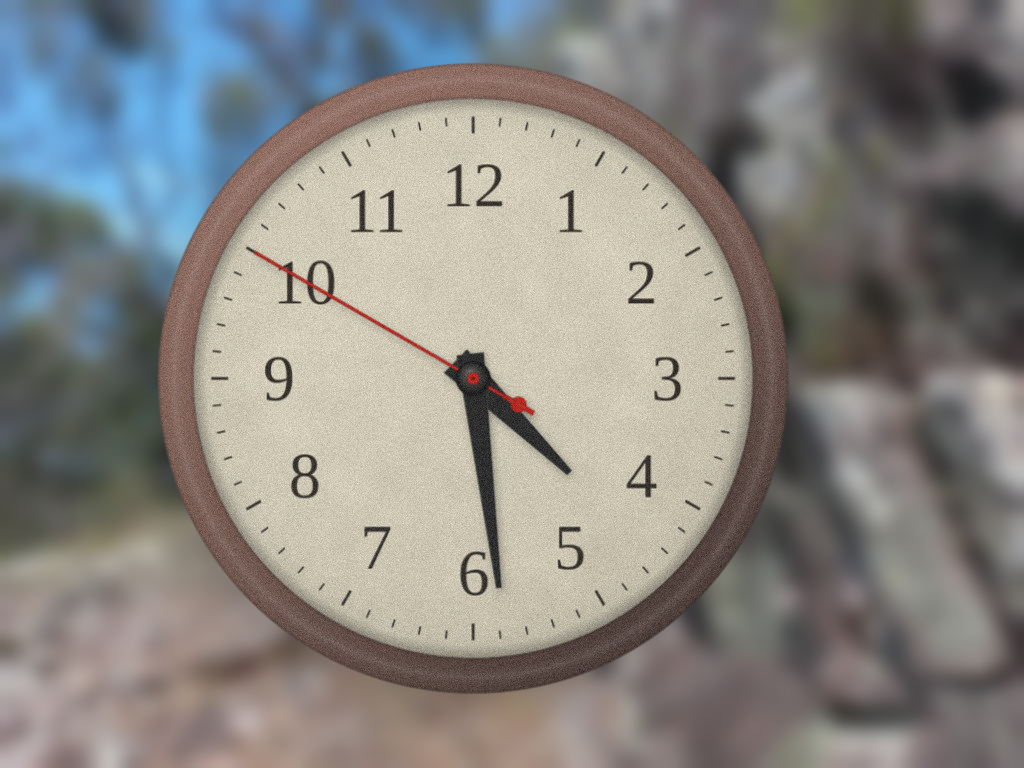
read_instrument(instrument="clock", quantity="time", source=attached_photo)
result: 4:28:50
